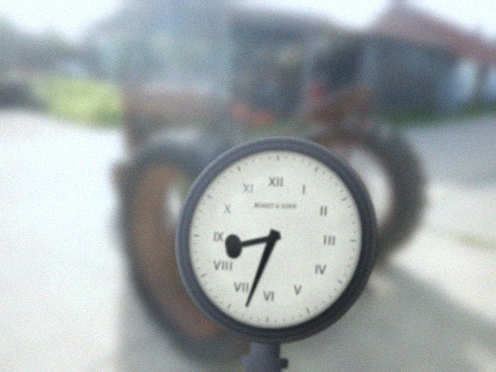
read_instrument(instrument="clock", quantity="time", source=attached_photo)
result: 8:33
